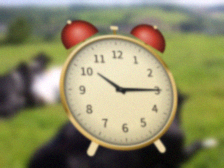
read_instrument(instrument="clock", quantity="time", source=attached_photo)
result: 10:15
